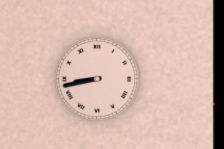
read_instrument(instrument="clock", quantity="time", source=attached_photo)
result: 8:43
